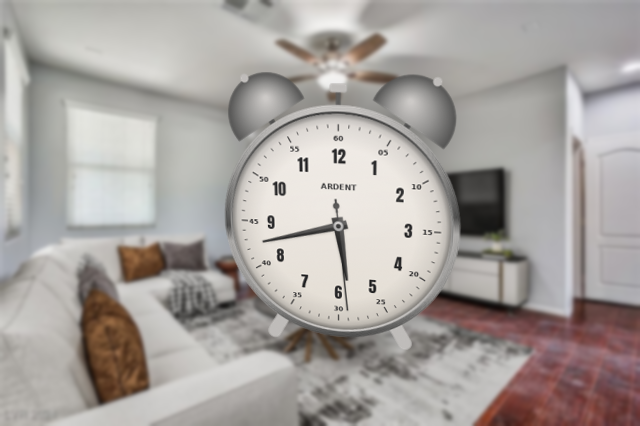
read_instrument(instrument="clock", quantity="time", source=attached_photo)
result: 5:42:29
